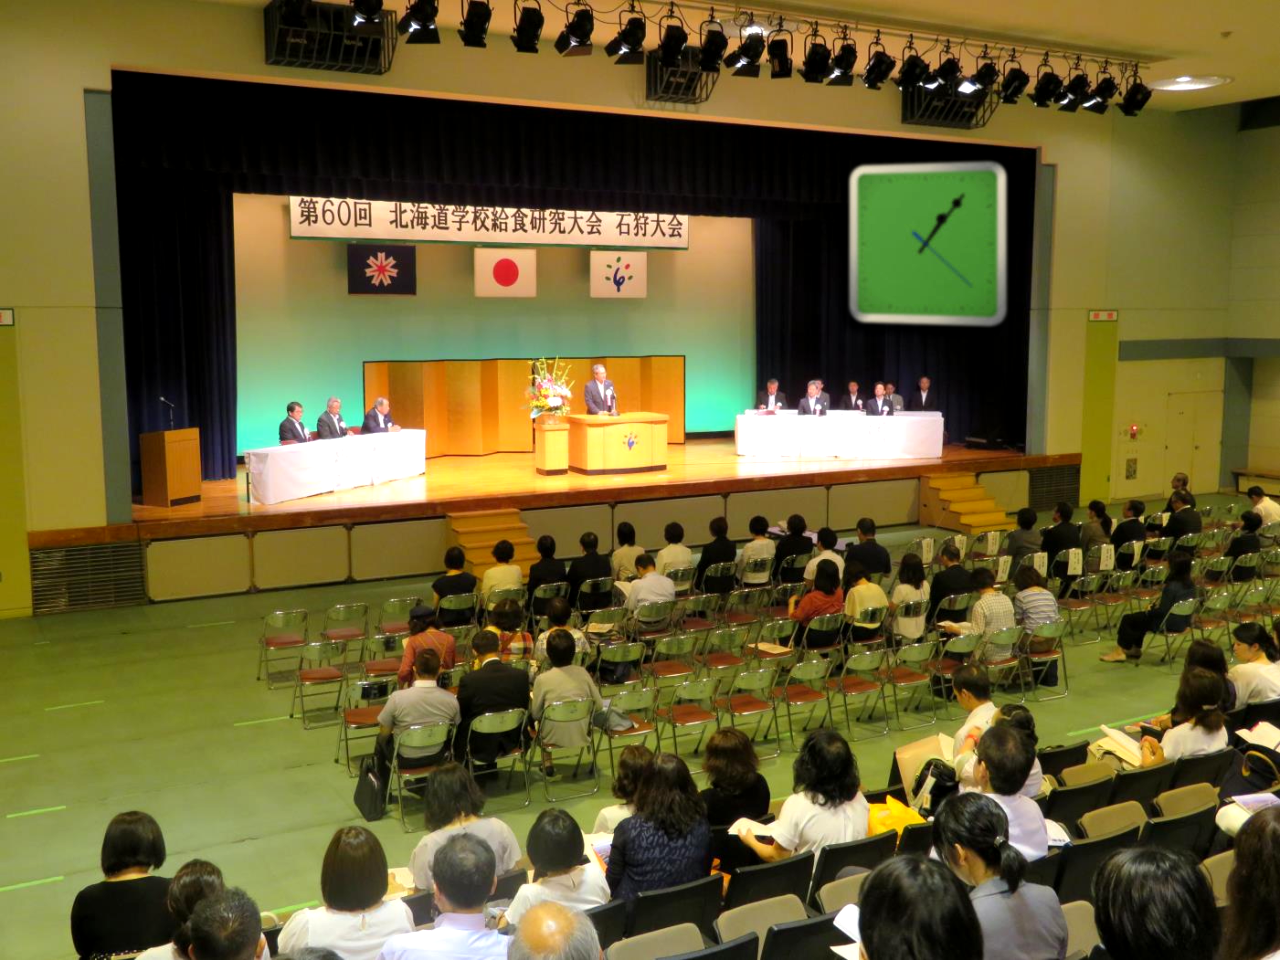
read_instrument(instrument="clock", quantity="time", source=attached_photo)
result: 1:06:22
